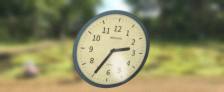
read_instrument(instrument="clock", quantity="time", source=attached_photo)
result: 2:35
